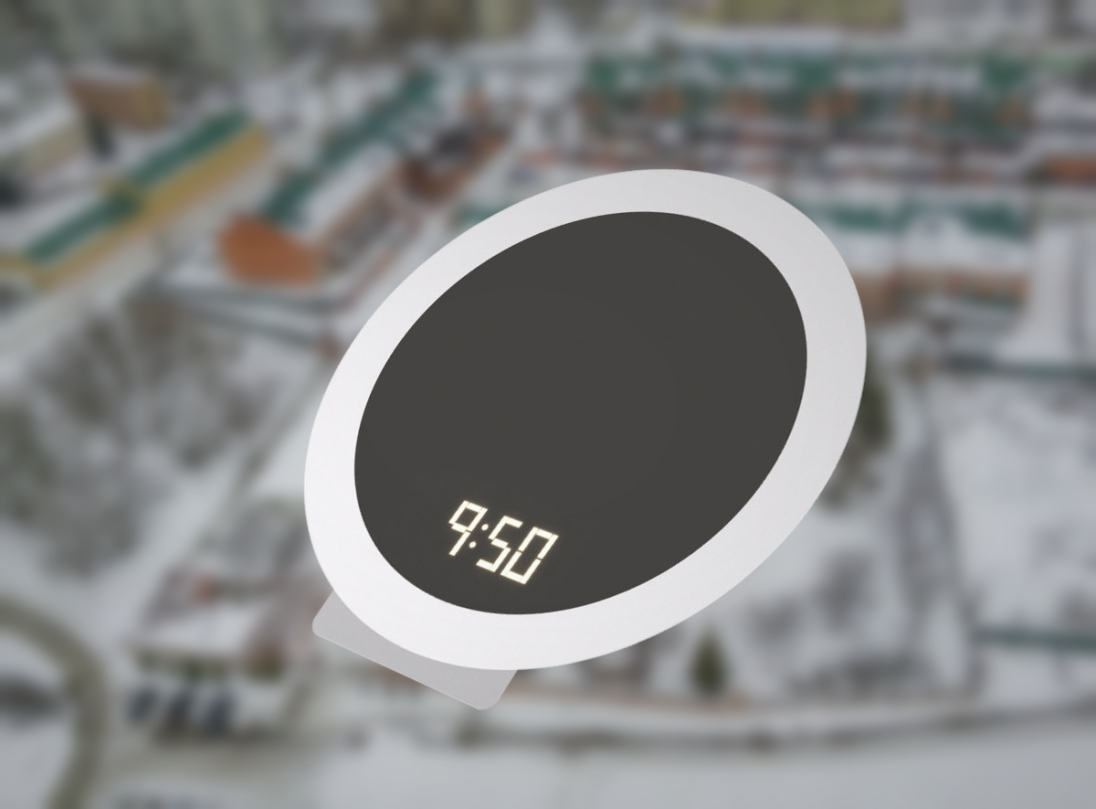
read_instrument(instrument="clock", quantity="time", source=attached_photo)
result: 9:50
